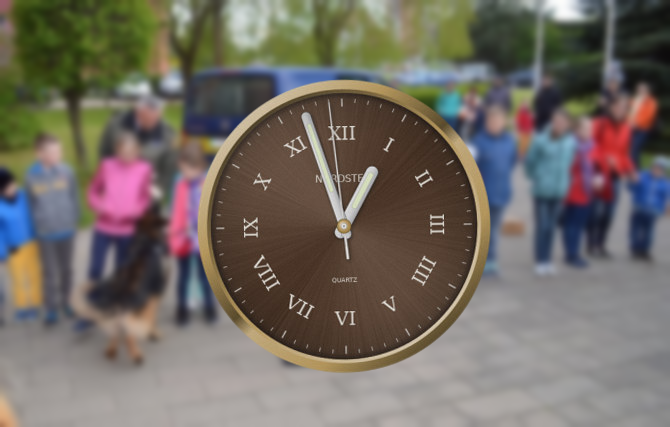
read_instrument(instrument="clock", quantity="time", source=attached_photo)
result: 12:56:59
